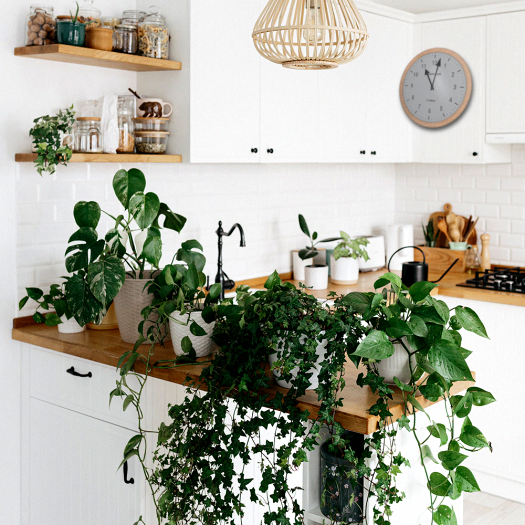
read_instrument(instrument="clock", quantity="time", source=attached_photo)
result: 11:02
